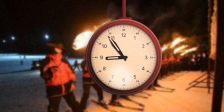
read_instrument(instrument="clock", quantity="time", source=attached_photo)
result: 8:54
